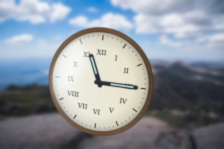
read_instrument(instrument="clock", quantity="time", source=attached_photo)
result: 11:15
